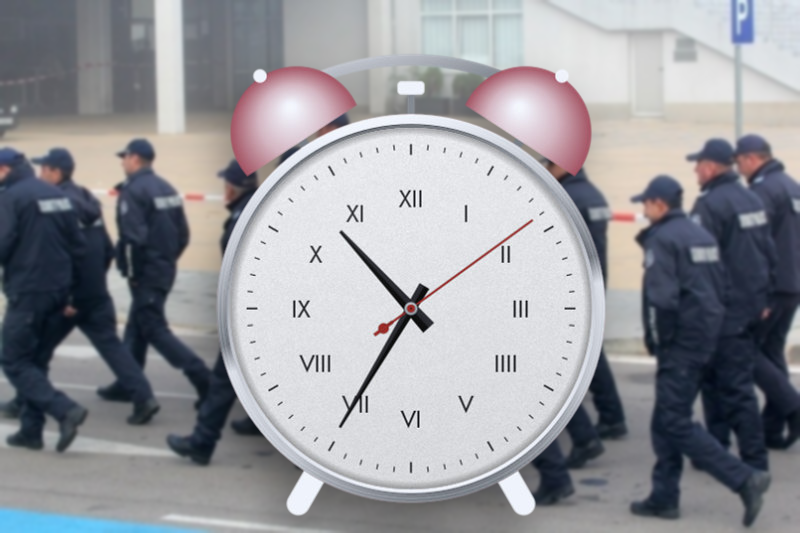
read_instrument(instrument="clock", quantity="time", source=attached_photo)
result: 10:35:09
